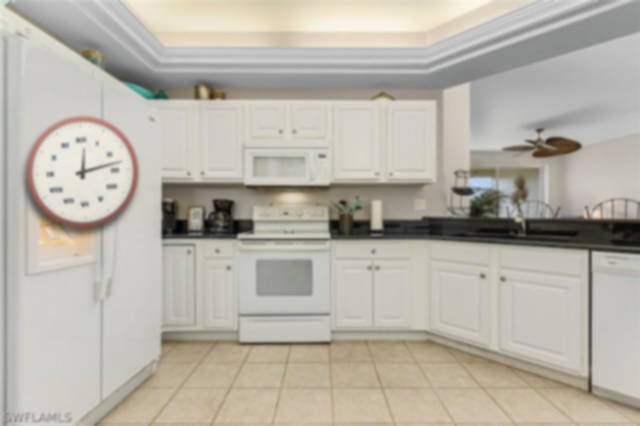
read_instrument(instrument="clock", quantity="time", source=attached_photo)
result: 12:13
